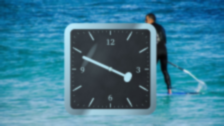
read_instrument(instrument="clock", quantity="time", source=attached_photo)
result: 3:49
